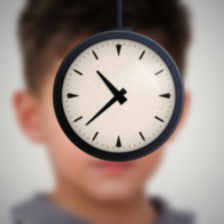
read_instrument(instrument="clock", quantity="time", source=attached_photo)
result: 10:38
